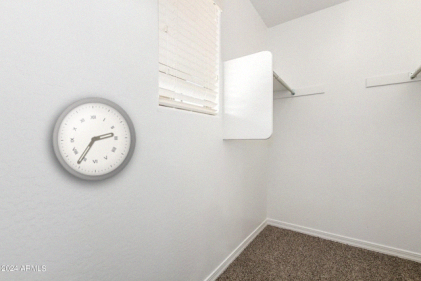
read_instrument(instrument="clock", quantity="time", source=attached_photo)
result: 2:36
